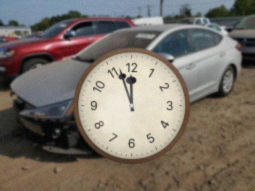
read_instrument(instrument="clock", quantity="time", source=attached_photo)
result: 11:57
